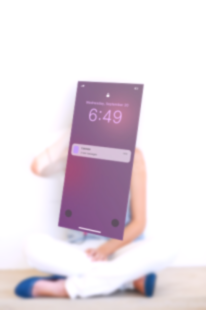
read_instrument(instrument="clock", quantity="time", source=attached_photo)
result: 6:49
